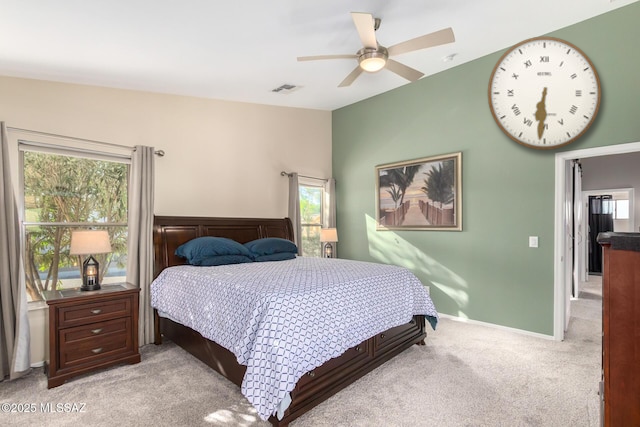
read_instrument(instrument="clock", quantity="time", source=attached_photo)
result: 6:31
